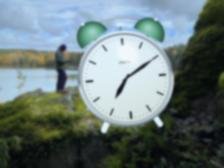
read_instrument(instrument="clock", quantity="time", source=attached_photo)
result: 7:10
